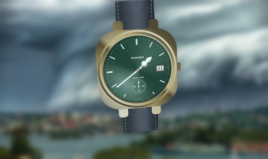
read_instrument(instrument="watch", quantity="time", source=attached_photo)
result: 1:39
